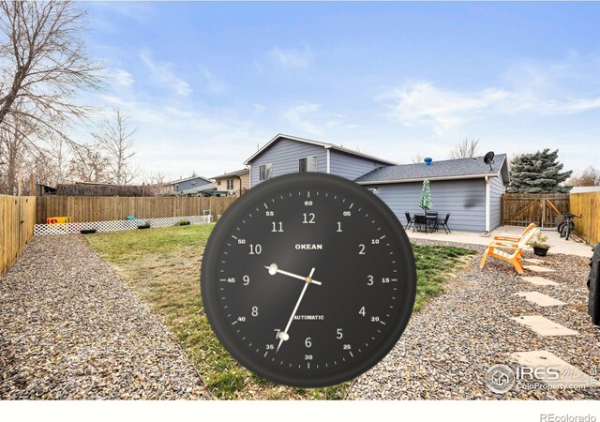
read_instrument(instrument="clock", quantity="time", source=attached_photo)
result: 9:34
